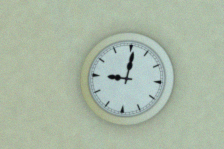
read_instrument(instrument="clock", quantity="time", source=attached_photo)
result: 9:01
